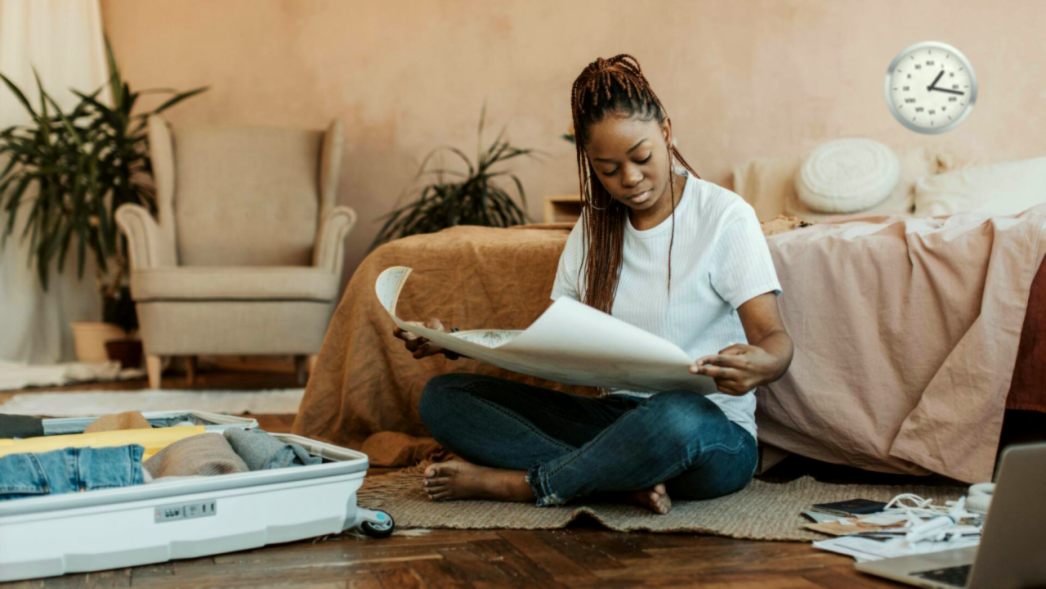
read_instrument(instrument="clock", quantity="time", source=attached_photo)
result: 1:17
